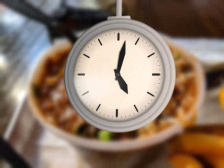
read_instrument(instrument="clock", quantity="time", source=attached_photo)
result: 5:02
